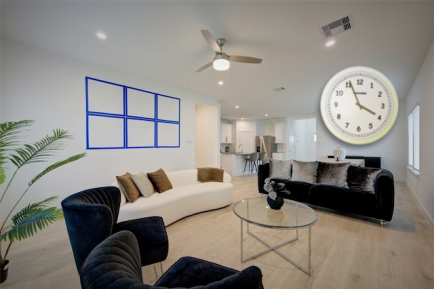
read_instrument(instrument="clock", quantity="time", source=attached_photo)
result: 3:56
